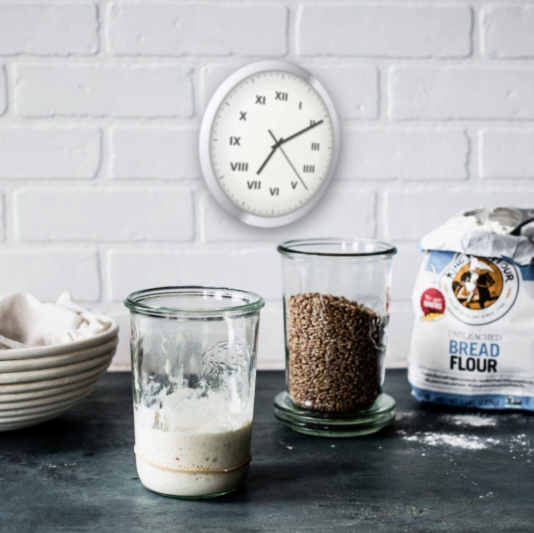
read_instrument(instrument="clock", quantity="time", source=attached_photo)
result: 7:10:23
